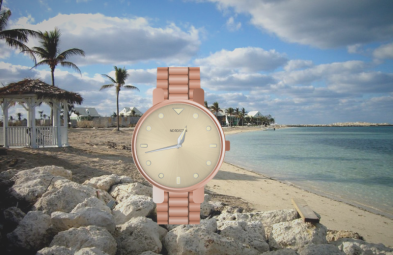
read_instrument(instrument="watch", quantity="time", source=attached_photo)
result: 12:43
